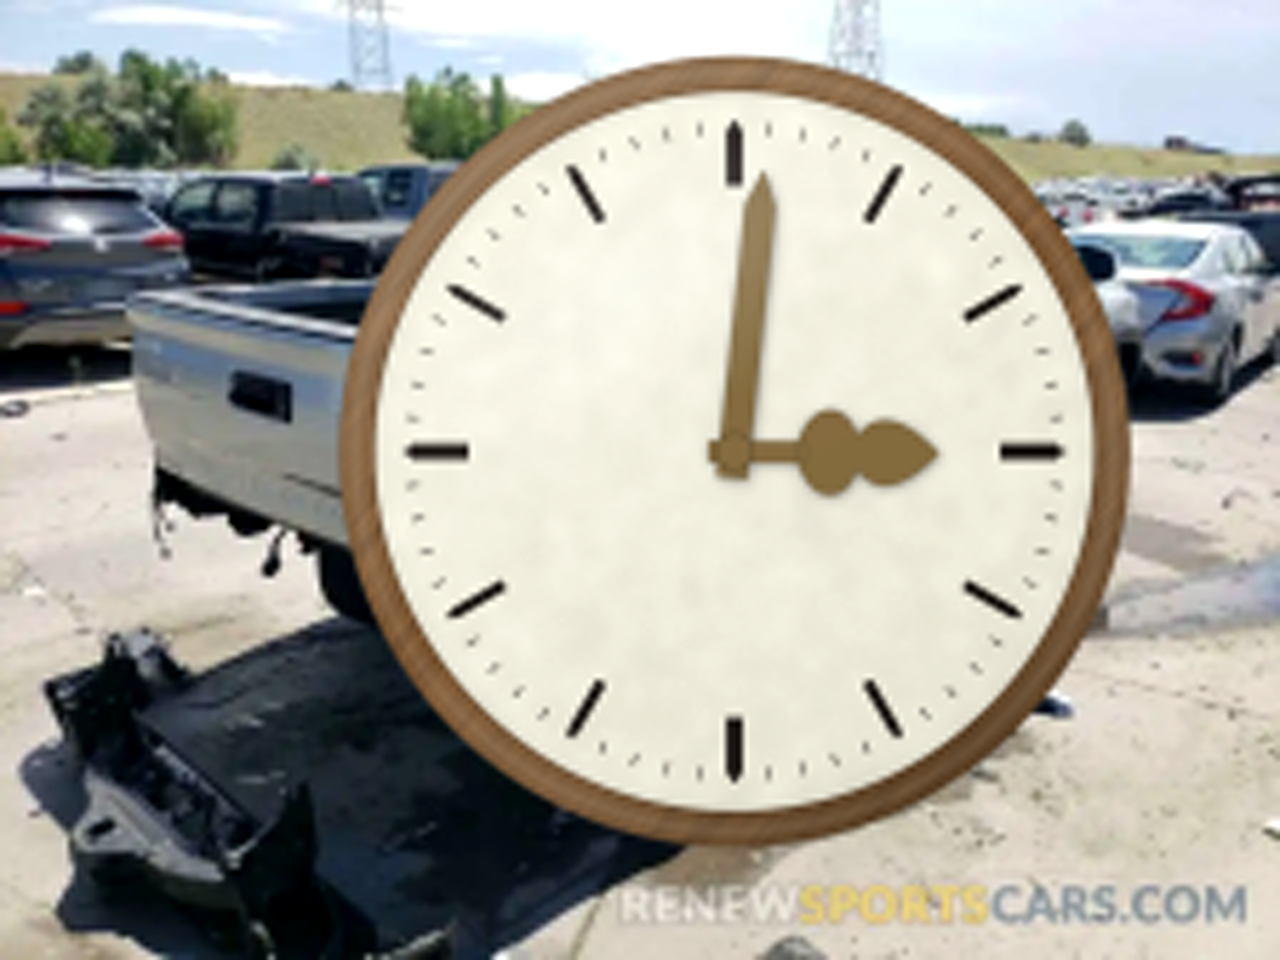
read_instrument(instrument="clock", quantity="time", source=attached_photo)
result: 3:01
